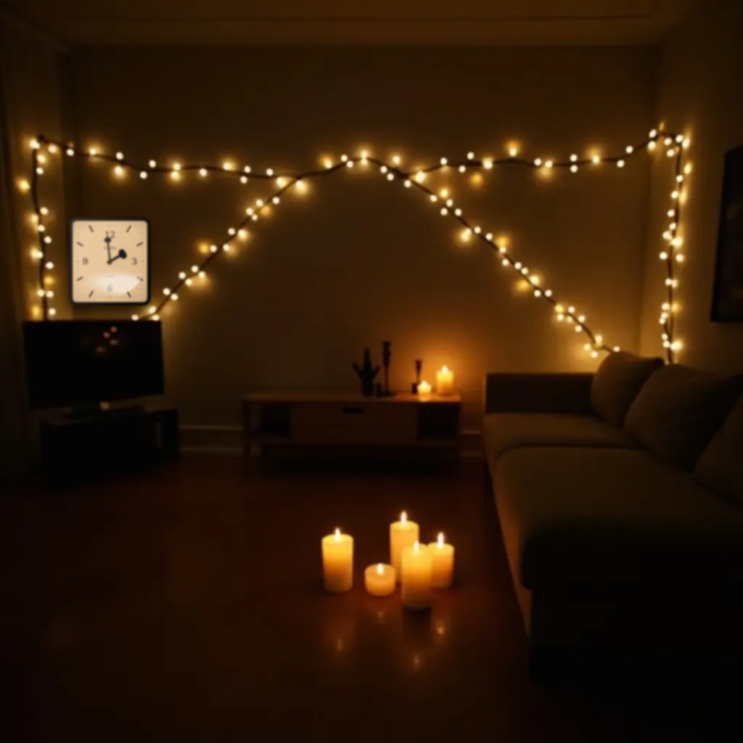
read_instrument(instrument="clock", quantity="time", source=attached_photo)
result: 1:59
